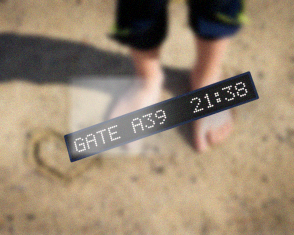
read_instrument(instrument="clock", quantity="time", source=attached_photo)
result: 21:38
